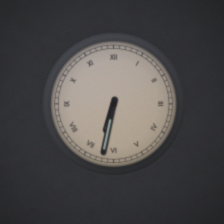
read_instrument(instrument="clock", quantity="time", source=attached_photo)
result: 6:32
